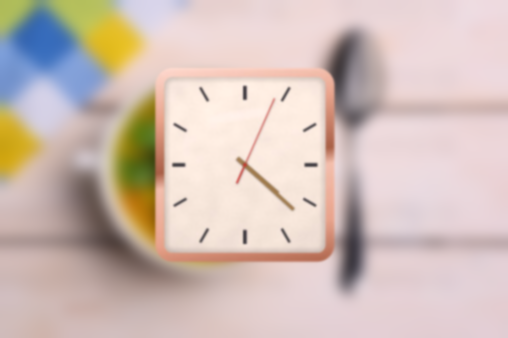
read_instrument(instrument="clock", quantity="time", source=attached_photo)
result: 4:22:04
